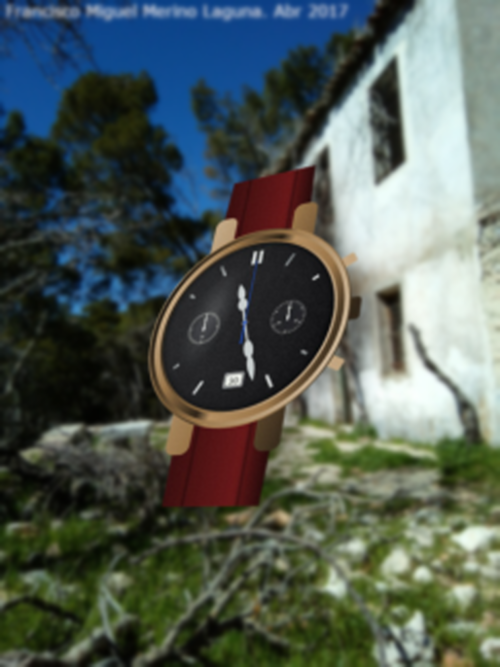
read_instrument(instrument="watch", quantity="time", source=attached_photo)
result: 11:27
